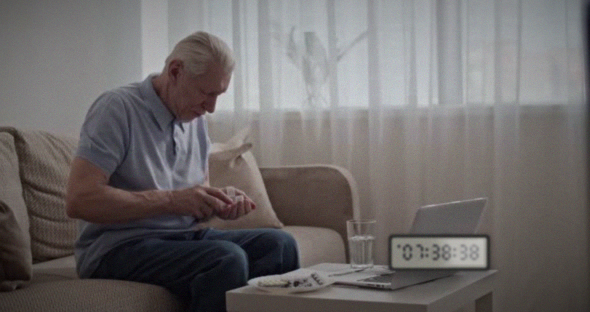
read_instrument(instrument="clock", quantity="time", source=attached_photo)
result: 7:38:38
